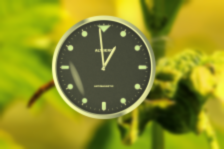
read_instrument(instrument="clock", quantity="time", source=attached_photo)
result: 12:59
